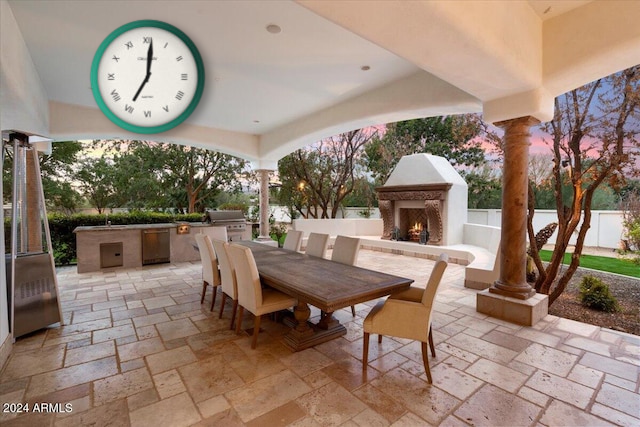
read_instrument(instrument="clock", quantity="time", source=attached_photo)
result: 7:01
